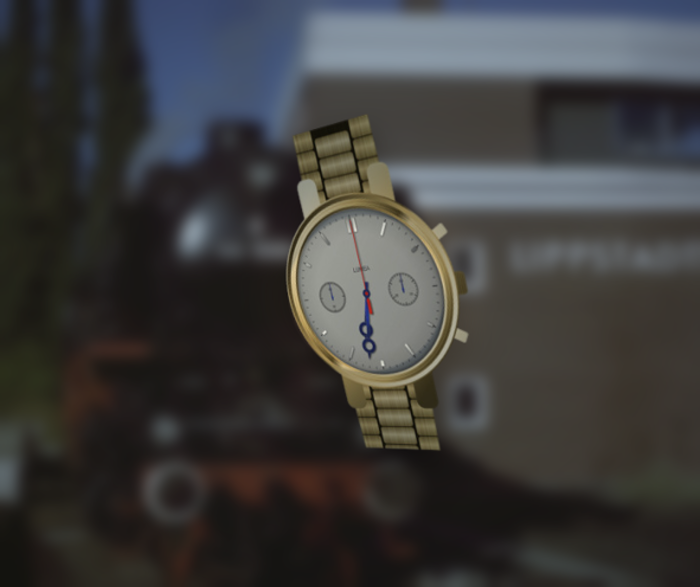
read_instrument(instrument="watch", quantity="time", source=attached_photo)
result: 6:32
